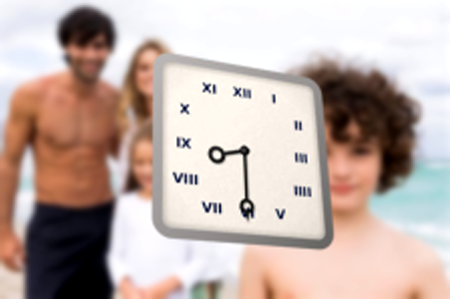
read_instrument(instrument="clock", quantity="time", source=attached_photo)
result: 8:30
